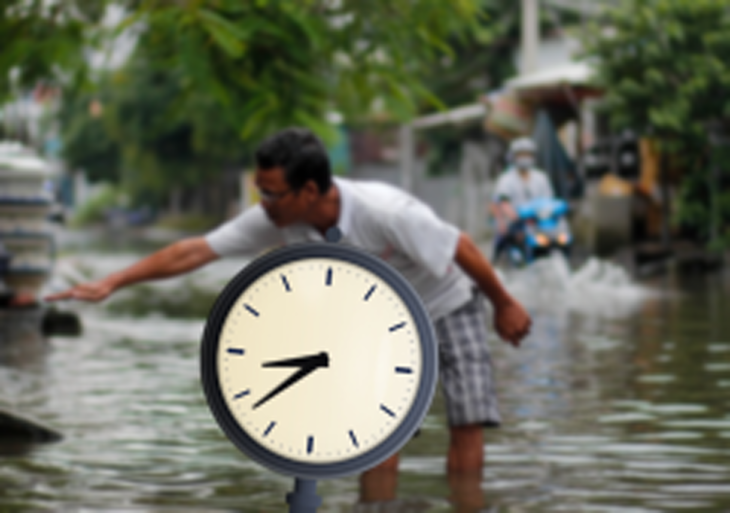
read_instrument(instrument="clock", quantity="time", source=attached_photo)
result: 8:38
